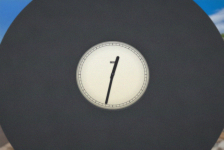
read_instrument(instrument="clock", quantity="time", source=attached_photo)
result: 12:32
